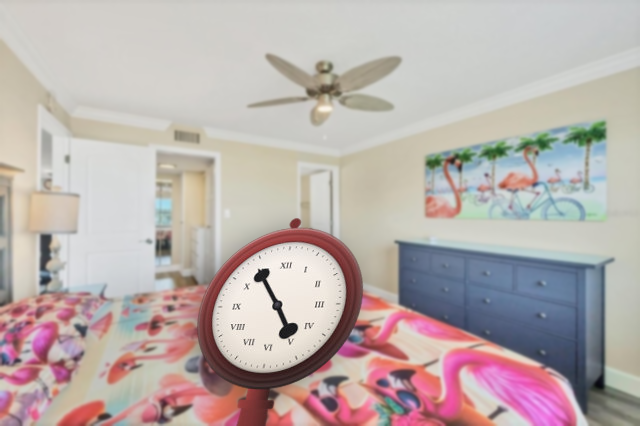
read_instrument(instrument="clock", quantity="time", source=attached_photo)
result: 4:54
